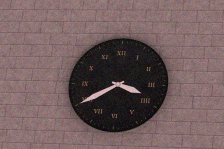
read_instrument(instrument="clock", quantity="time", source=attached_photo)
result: 3:40
